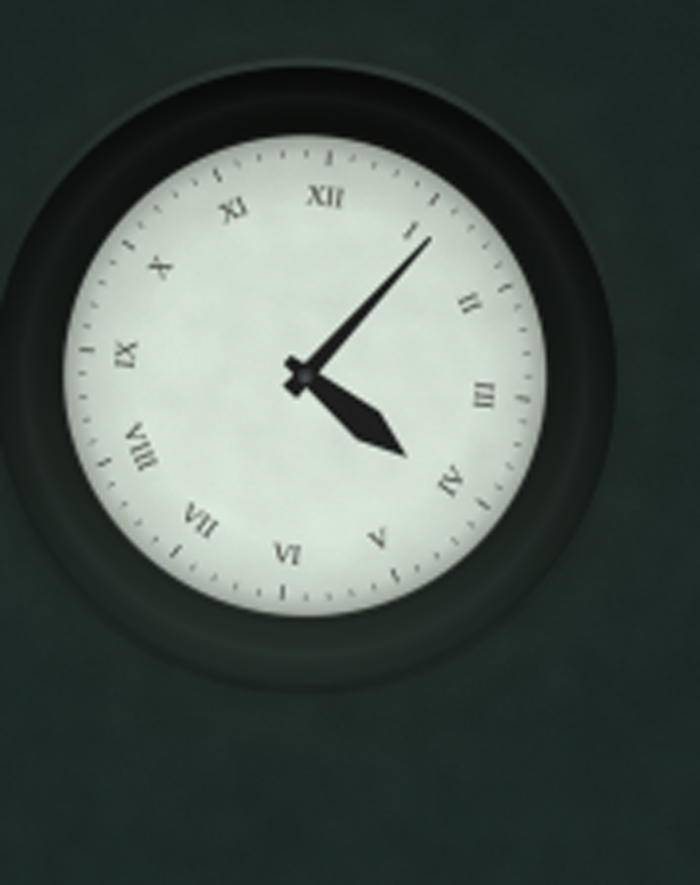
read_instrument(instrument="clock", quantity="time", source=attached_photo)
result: 4:06
